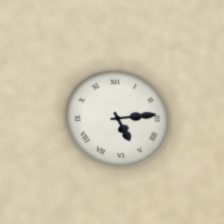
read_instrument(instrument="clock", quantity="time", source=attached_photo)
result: 5:14
